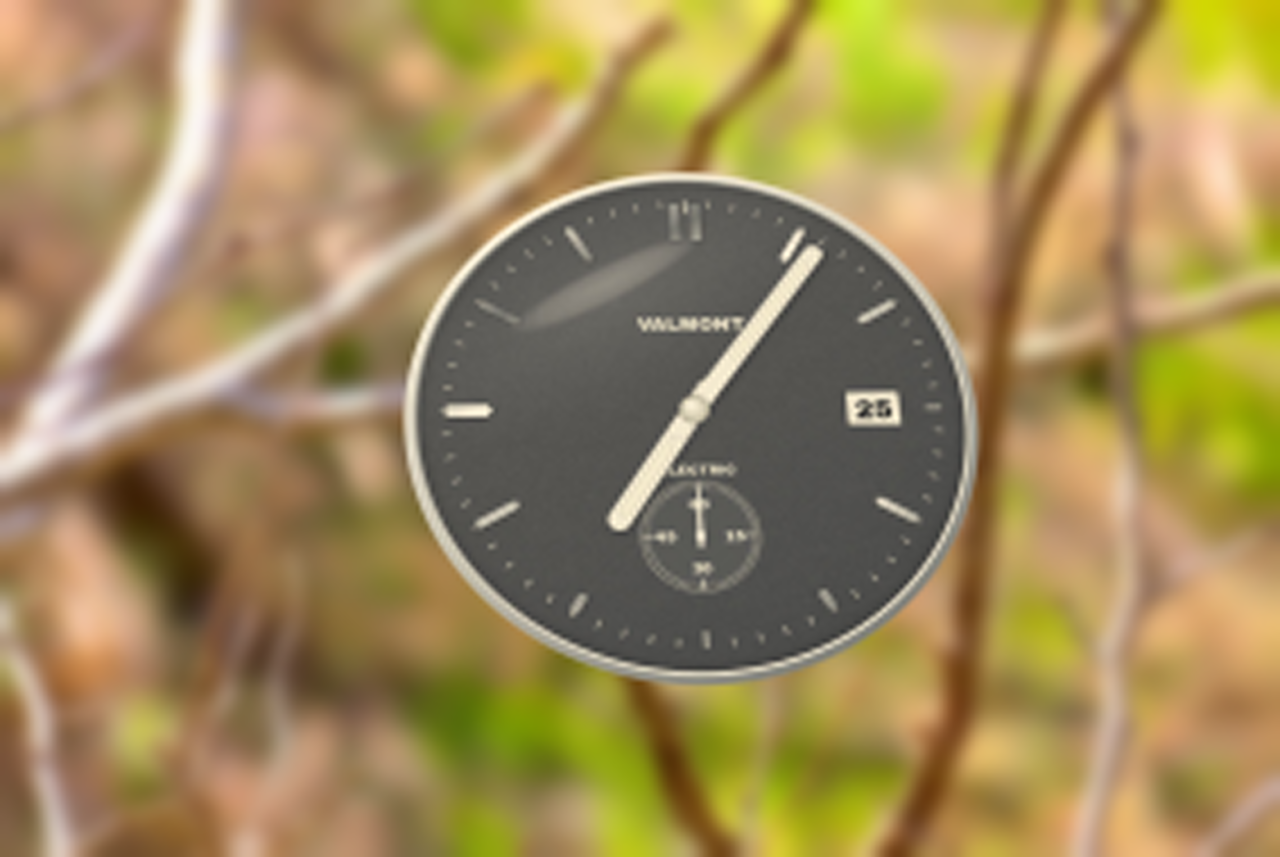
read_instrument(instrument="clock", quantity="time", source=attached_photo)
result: 7:06
